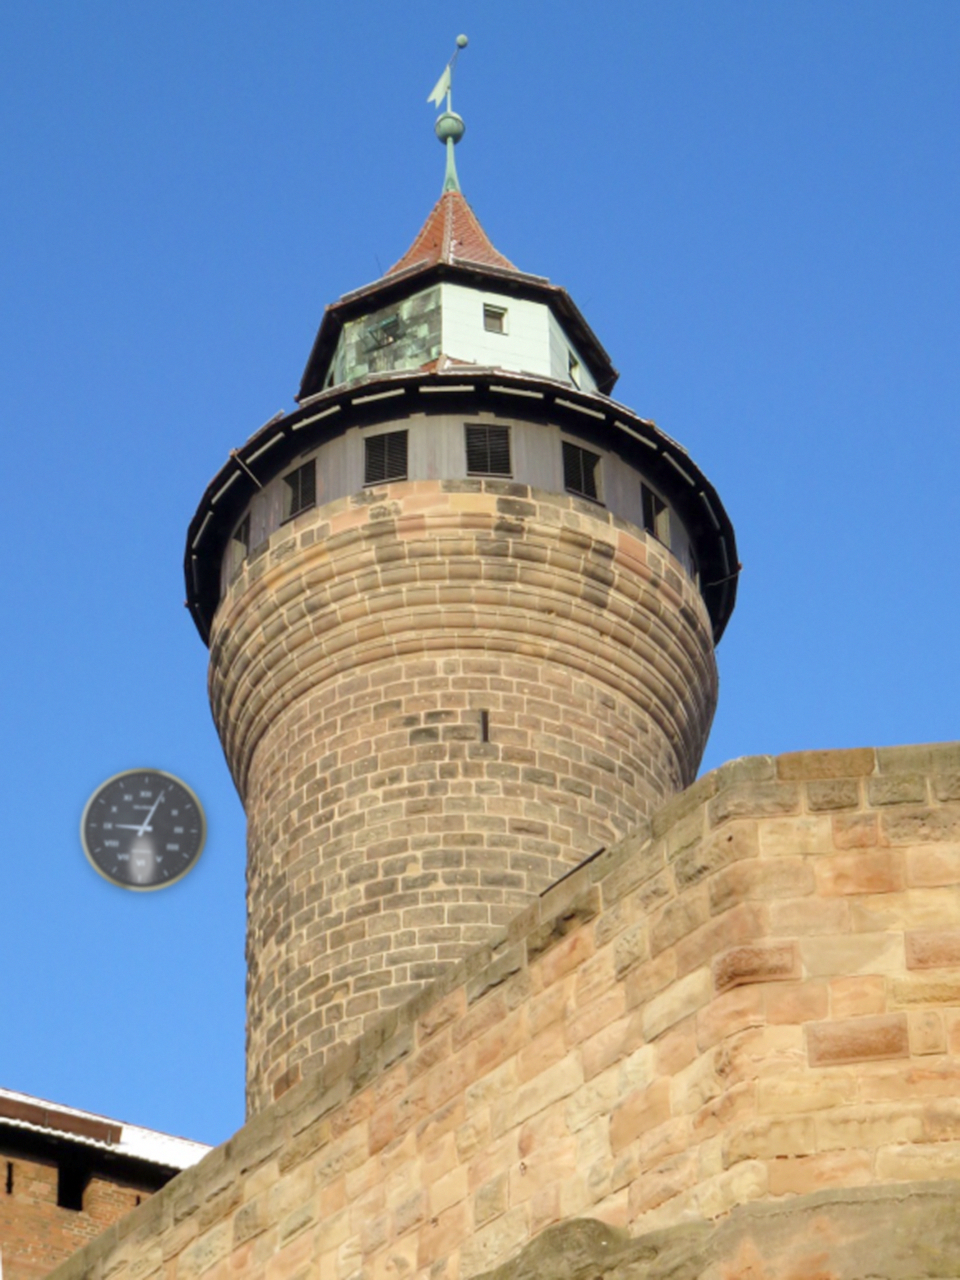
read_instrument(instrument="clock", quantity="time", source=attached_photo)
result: 9:04
